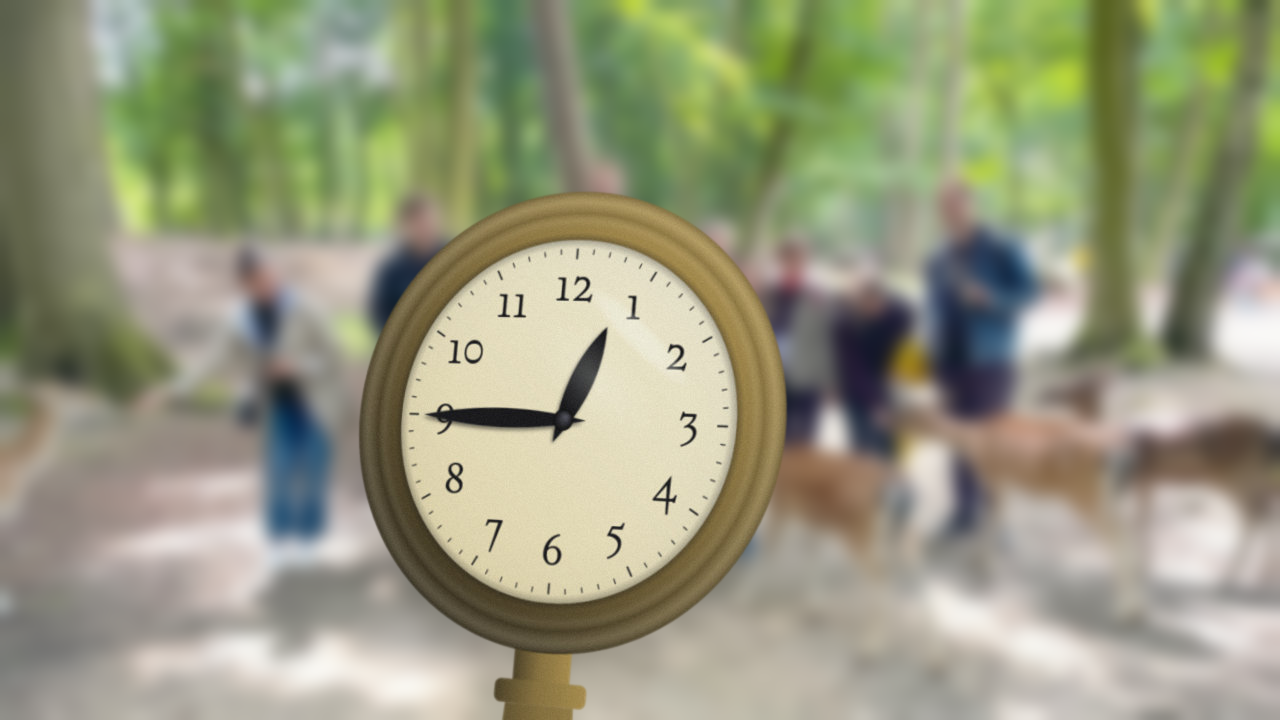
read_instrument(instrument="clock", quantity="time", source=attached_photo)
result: 12:45
